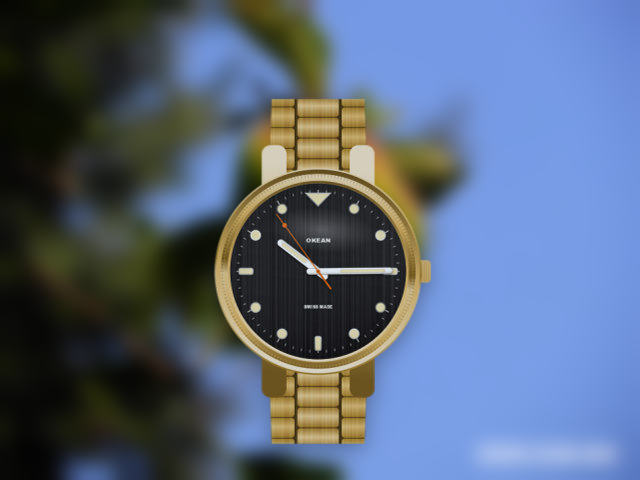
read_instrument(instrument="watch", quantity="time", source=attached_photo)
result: 10:14:54
